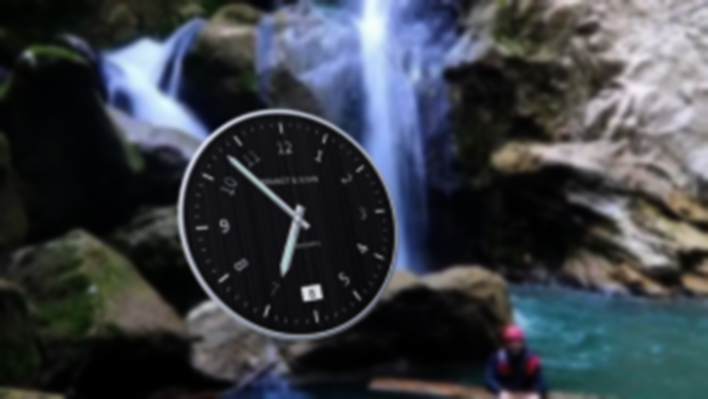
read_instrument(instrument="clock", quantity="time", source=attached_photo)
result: 6:53
